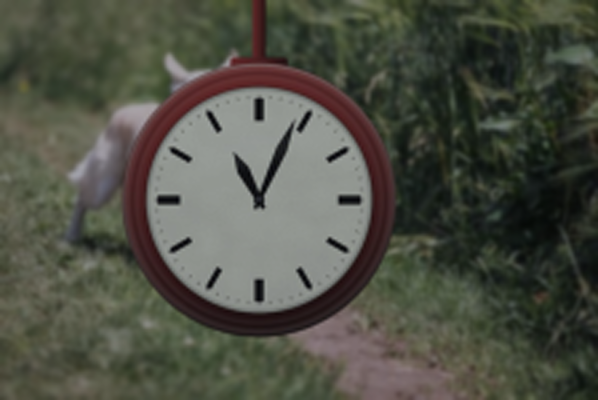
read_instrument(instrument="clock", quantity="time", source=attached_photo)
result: 11:04
